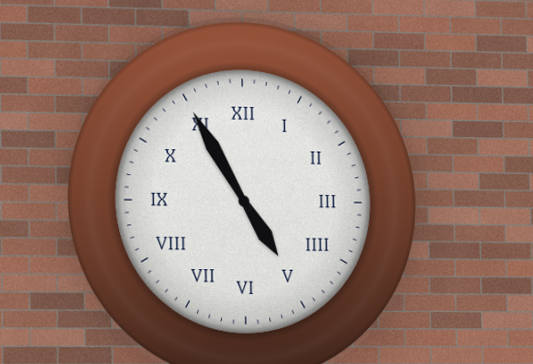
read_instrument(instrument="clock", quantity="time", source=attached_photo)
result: 4:55
